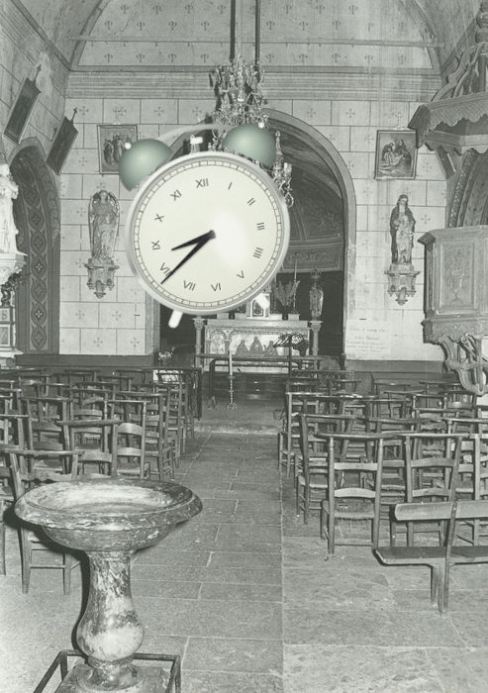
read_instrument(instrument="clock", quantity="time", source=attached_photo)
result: 8:39
